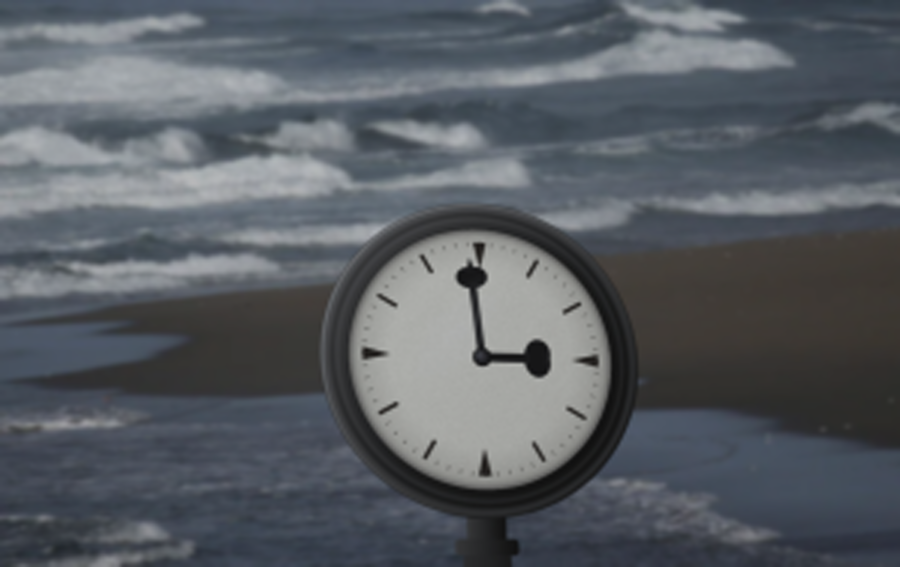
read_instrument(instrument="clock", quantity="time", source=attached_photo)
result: 2:59
